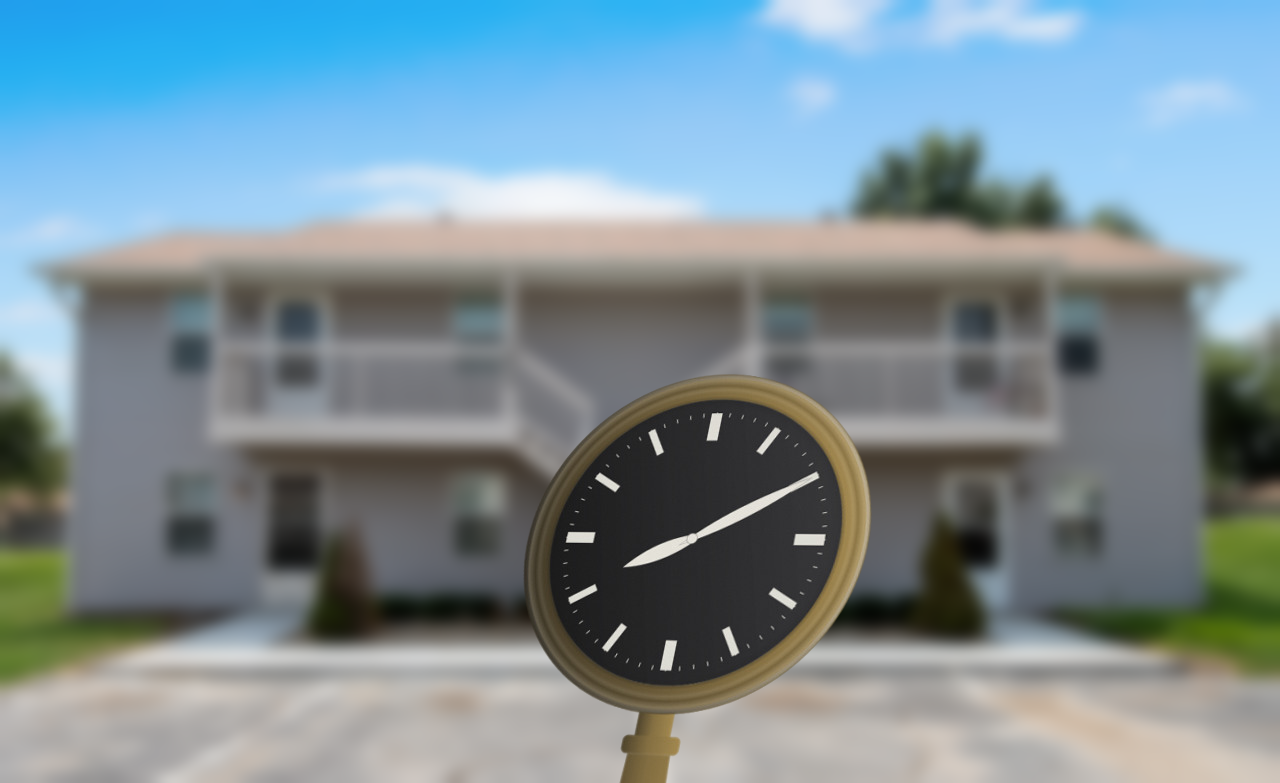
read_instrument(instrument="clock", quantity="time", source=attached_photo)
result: 8:10
